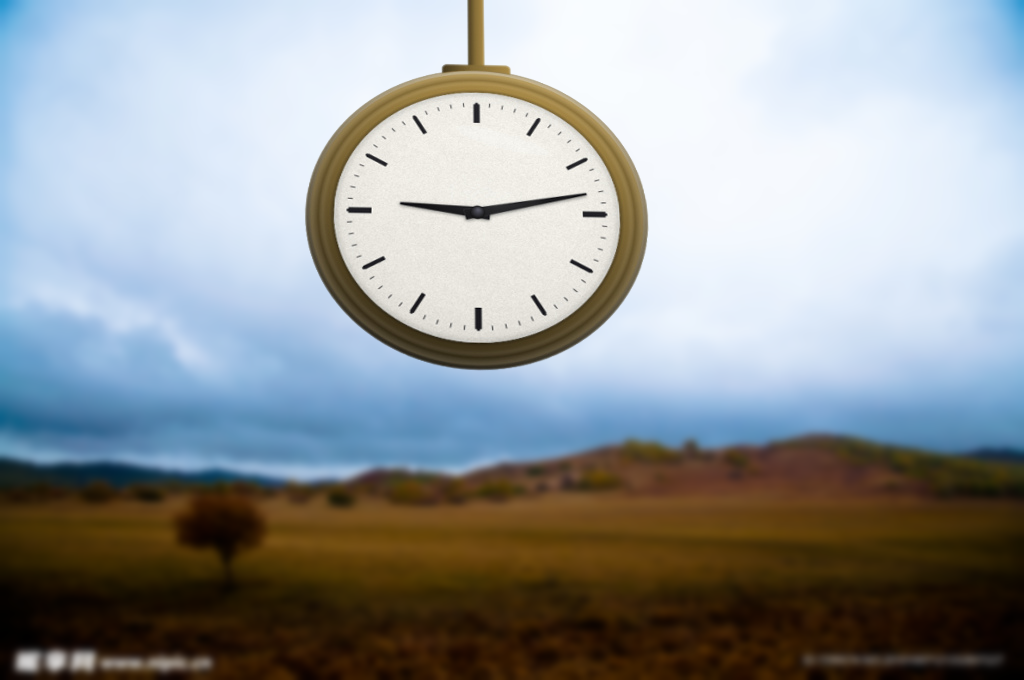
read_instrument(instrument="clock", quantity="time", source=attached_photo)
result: 9:13
